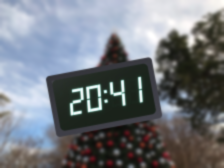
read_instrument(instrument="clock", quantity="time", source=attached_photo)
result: 20:41
